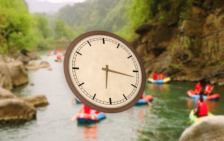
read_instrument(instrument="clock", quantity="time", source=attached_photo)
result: 6:17
